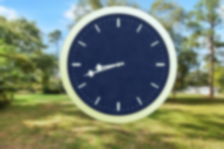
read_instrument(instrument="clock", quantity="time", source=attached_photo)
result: 8:42
